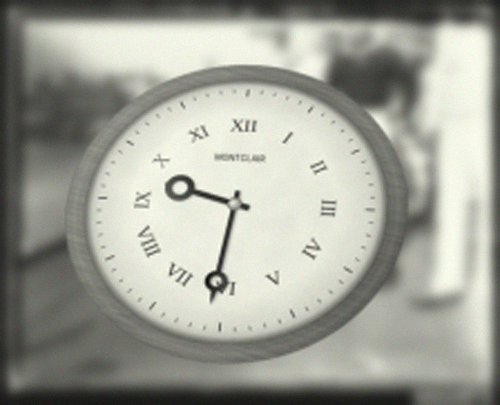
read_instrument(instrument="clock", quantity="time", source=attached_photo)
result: 9:31
